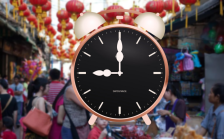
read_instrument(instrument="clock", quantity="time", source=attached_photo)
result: 9:00
